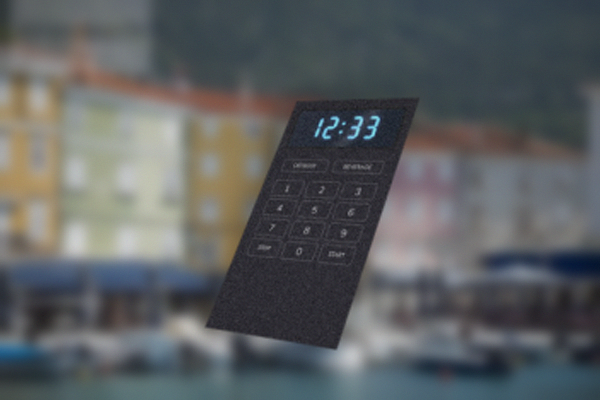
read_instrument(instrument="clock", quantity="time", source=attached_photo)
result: 12:33
